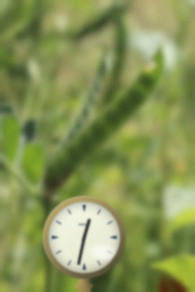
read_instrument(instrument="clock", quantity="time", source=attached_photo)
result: 12:32
